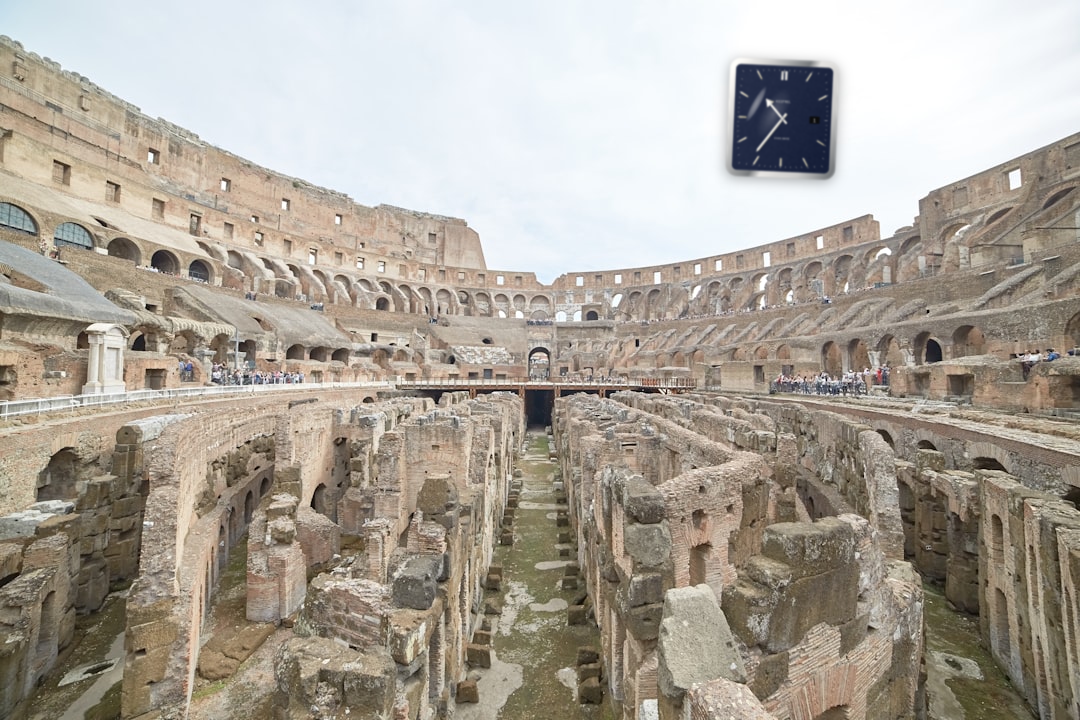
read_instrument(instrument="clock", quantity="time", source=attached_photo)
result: 10:36
